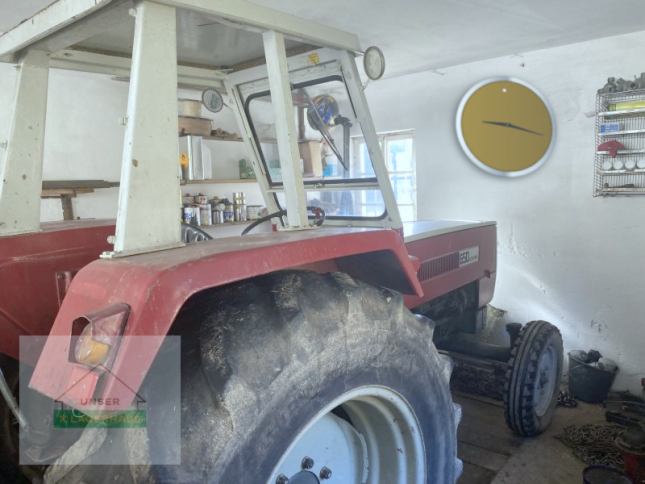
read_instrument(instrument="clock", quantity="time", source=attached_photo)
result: 9:18
